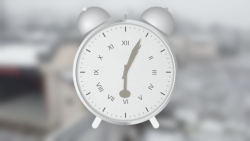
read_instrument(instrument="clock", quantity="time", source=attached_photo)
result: 6:04
